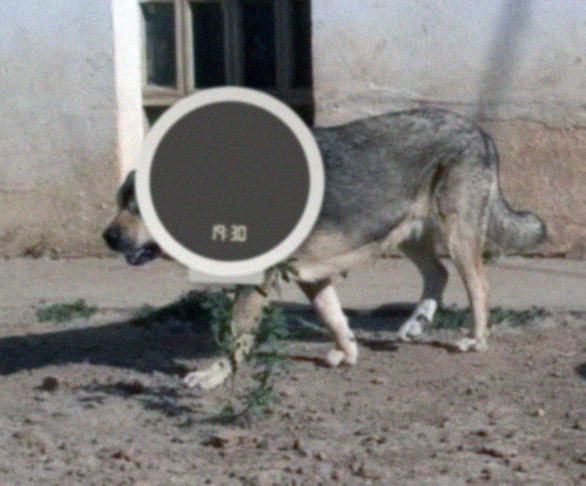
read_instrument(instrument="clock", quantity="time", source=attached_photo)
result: 19:30
